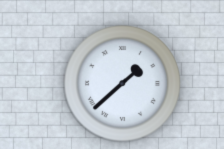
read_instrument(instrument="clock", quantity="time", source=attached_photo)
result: 1:38
